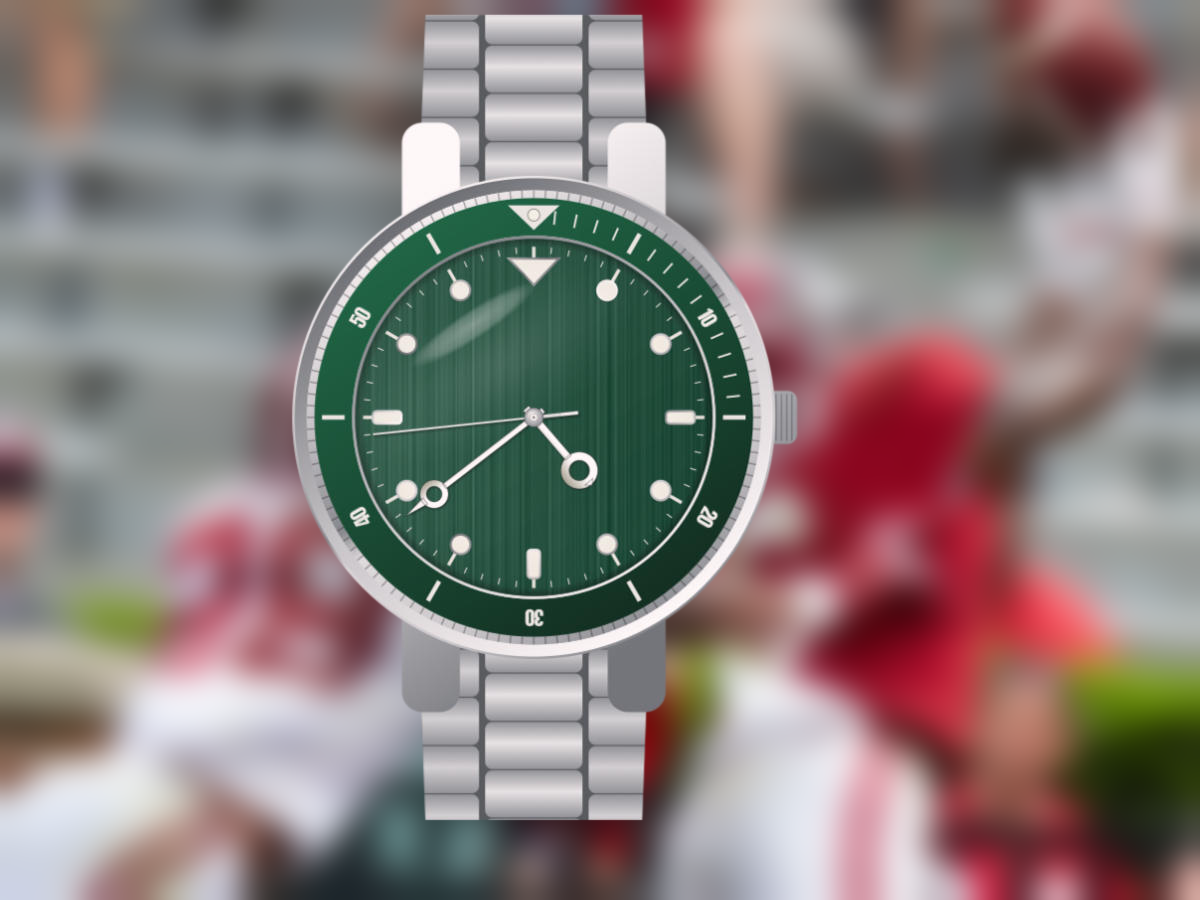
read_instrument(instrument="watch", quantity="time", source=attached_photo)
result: 4:38:44
